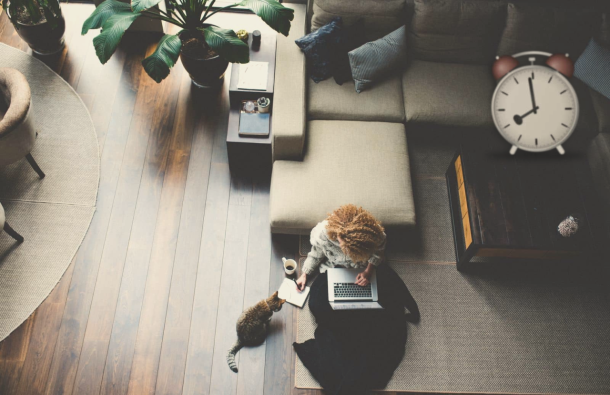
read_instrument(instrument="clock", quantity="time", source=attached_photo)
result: 7:59
